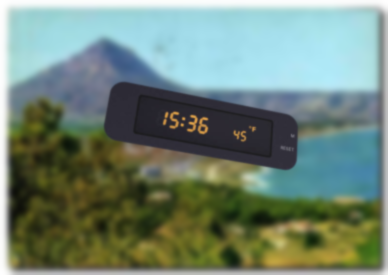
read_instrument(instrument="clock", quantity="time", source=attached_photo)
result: 15:36
